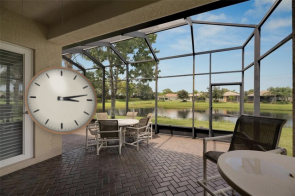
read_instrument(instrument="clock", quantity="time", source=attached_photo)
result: 3:13
